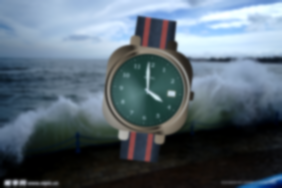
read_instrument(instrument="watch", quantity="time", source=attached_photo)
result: 3:59
